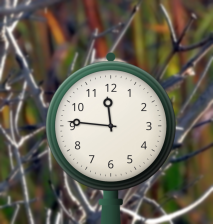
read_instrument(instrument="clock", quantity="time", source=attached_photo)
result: 11:46
